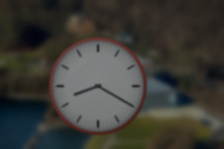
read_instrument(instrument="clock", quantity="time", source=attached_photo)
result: 8:20
